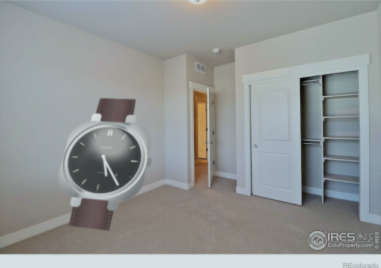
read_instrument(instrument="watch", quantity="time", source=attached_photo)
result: 5:24
